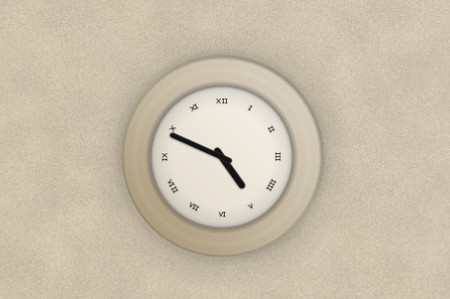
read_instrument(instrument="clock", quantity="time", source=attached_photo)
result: 4:49
